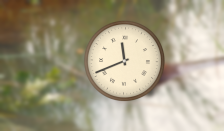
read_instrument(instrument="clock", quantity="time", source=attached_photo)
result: 11:41
